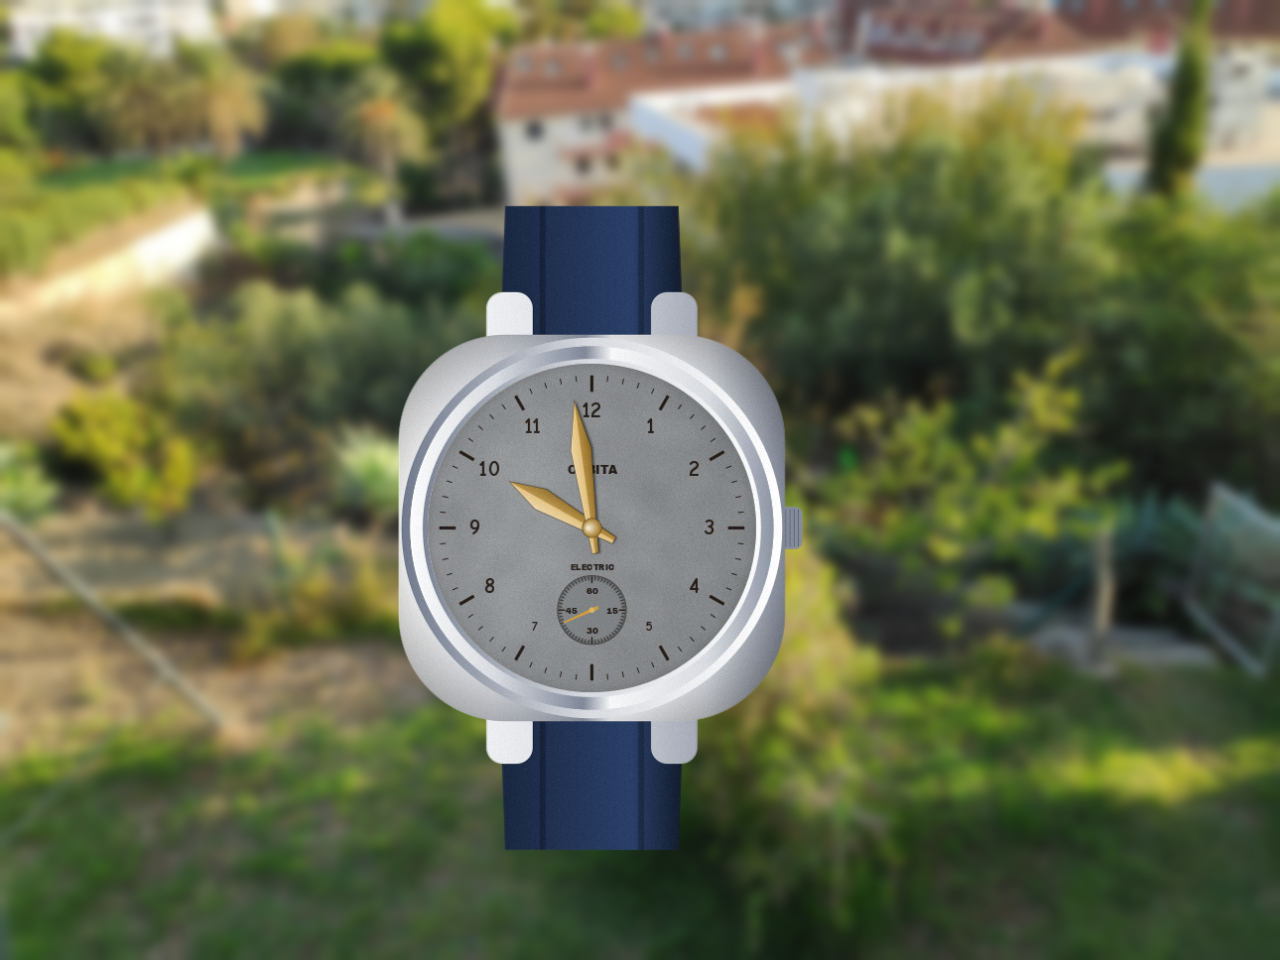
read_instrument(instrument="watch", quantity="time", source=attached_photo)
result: 9:58:41
